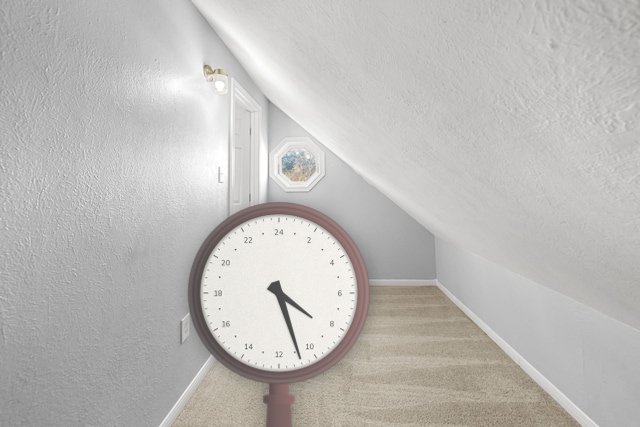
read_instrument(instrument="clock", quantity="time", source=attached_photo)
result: 8:27
